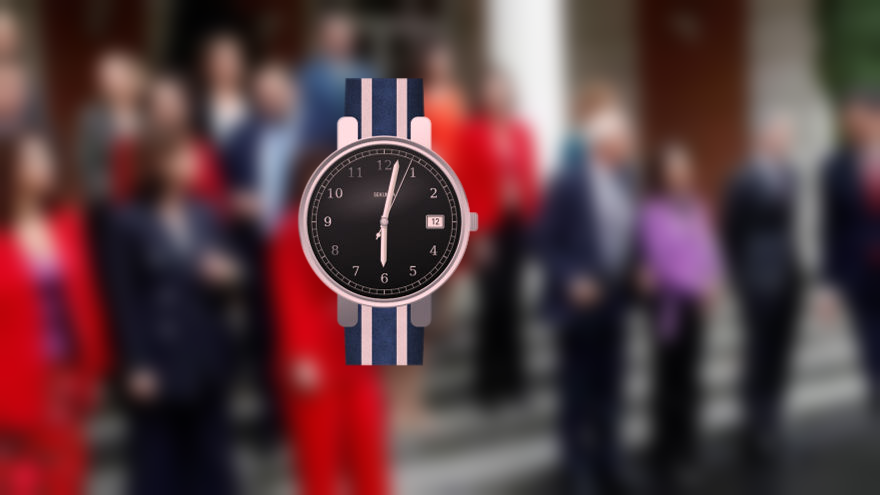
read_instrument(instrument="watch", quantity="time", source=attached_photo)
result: 6:02:04
